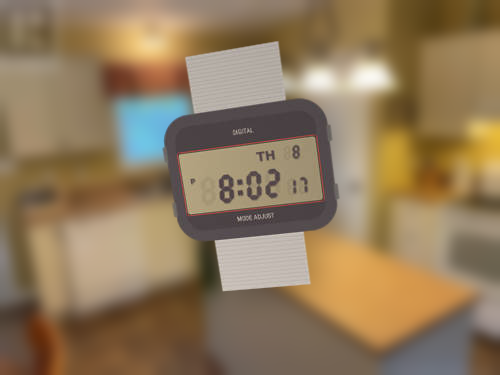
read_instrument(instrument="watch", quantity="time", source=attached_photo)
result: 8:02:17
